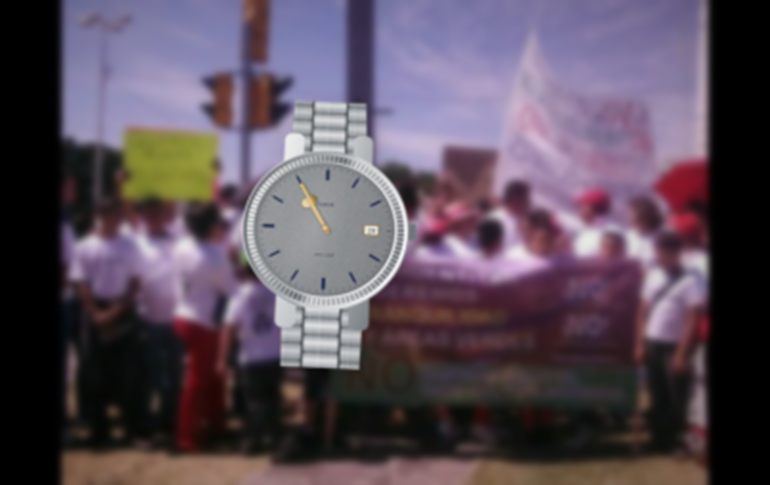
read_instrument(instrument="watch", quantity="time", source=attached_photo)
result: 10:55
